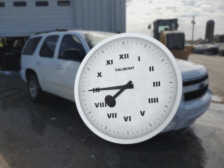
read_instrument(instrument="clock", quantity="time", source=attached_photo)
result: 7:45
